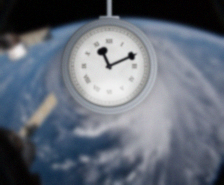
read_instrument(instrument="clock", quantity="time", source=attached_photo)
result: 11:11
